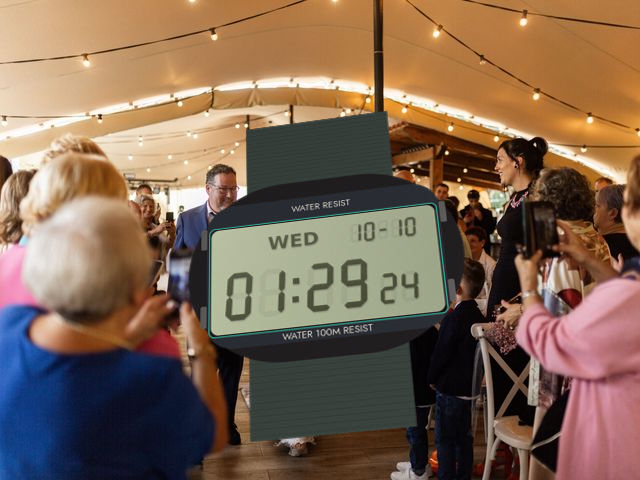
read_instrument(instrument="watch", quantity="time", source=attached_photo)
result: 1:29:24
